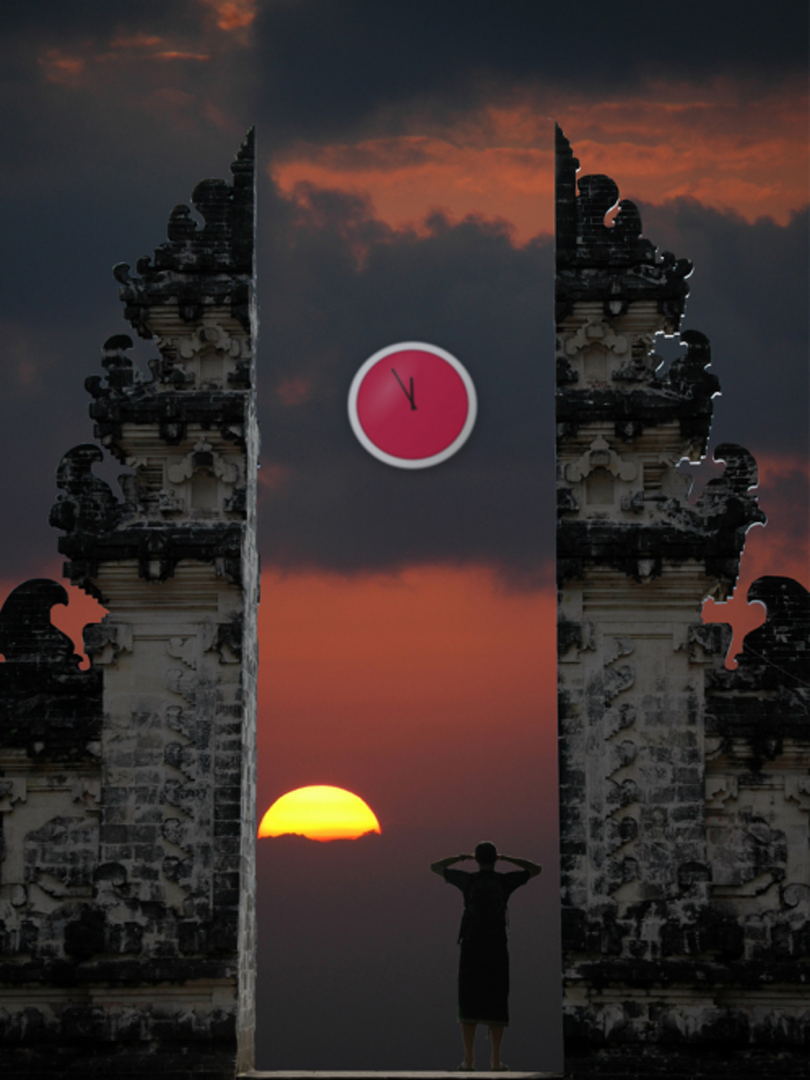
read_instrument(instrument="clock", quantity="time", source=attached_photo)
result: 11:55
